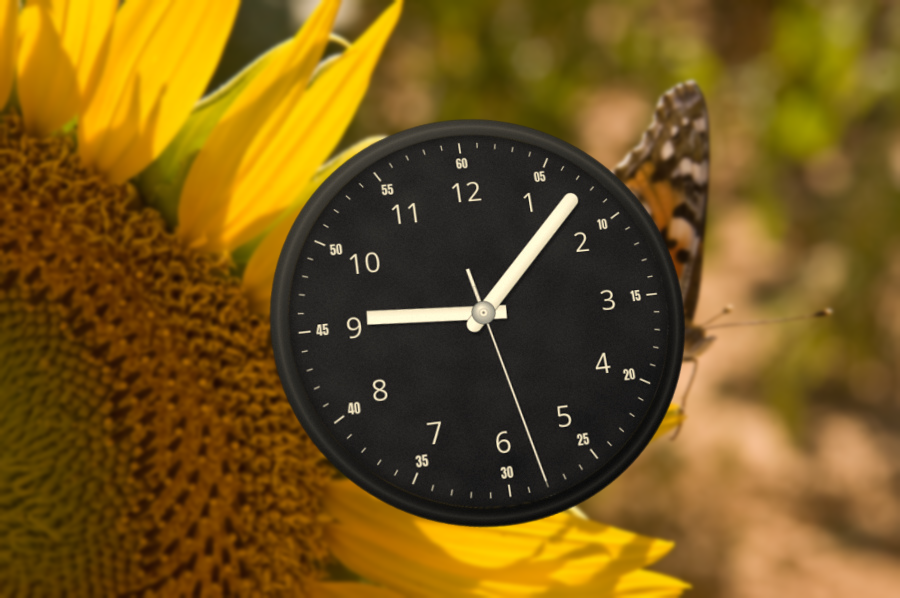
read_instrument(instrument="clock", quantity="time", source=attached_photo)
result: 9:07:28
